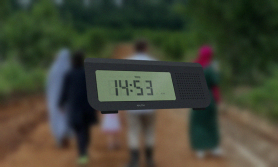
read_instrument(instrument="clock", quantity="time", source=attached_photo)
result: 14:53
